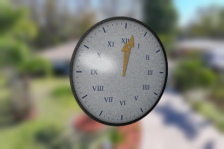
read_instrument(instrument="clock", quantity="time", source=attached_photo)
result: 12:02
